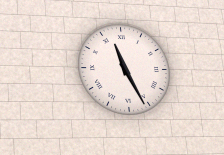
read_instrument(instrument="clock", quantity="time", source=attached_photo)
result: 11:26
